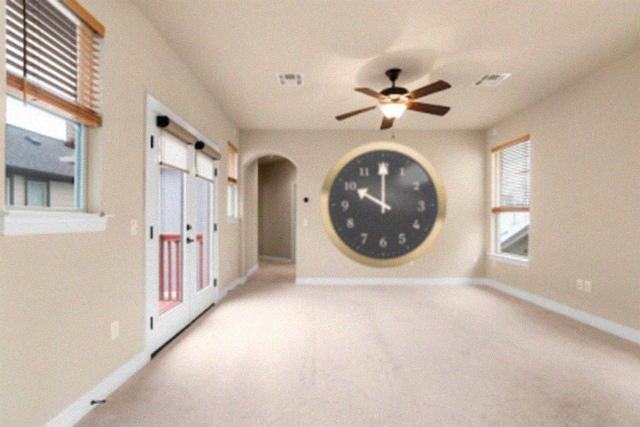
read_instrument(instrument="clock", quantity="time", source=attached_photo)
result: 10:00
